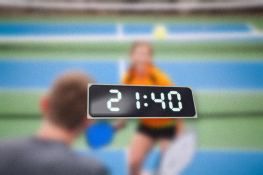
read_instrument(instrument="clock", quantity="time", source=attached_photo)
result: 21:40
